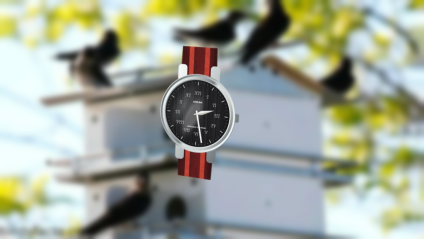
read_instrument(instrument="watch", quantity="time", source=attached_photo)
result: 2:28
